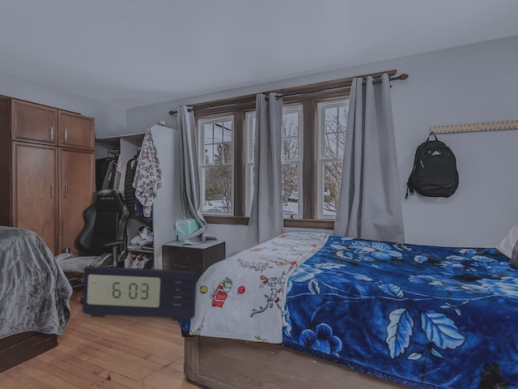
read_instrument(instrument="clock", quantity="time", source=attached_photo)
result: 6:03
